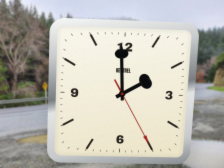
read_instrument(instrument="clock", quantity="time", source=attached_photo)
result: 1:59:25
